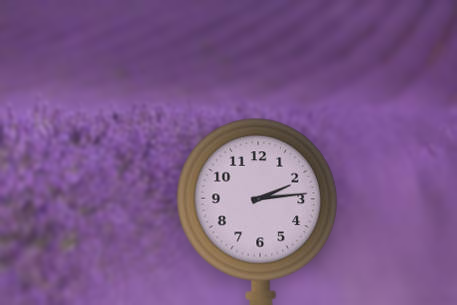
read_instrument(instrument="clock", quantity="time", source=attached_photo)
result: 2:14
